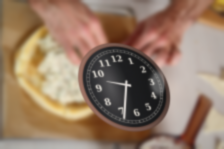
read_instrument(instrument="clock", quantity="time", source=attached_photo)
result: 9:34
